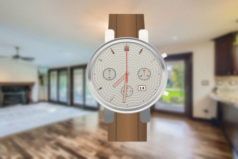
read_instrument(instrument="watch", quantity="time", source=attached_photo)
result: 7:31
